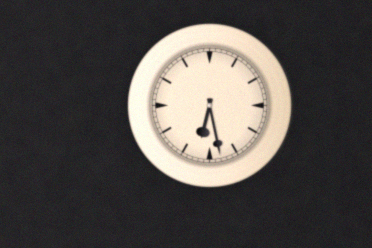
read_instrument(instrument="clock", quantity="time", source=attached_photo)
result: 6:28
